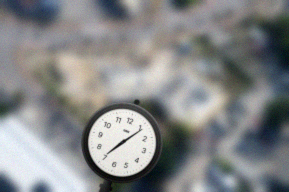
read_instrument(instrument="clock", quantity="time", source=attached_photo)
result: 7:06
